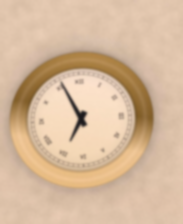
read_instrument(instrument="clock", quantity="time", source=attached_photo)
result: 6:56
